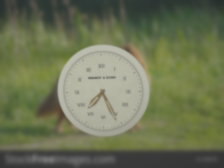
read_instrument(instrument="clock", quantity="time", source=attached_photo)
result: 7:26
